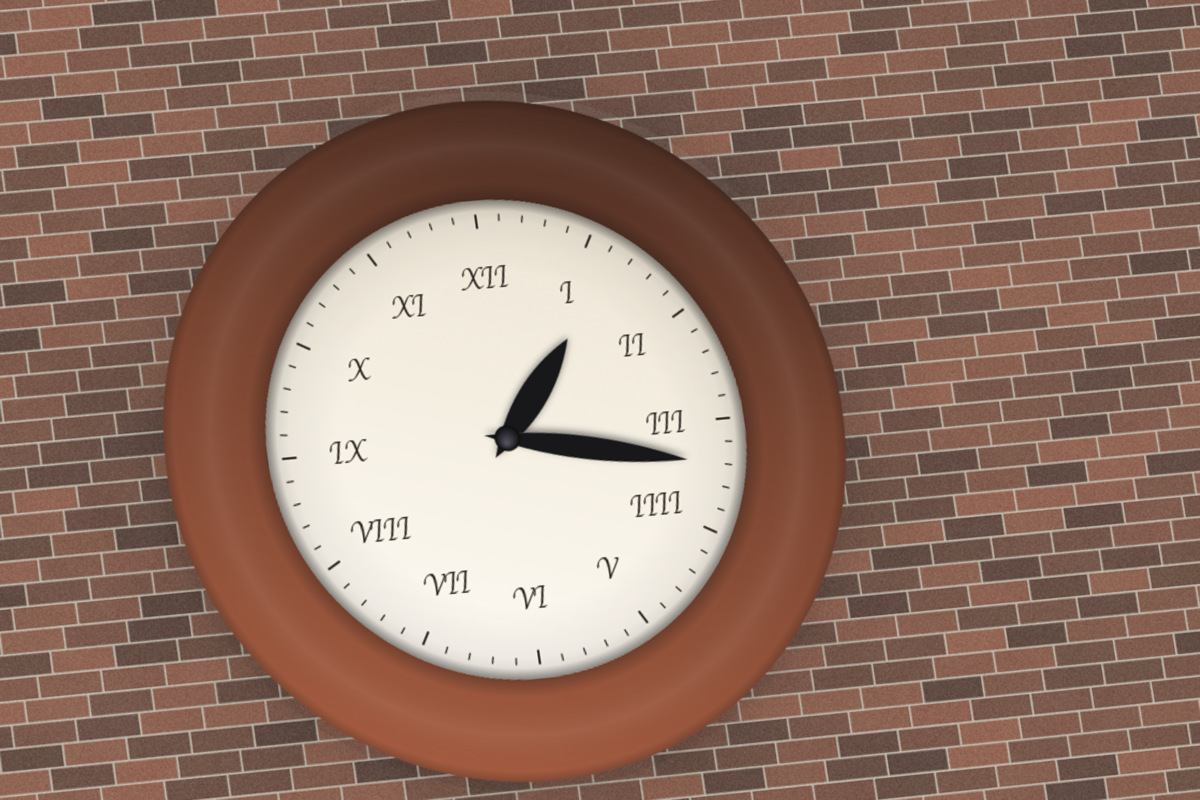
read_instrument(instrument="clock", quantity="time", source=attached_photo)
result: 1:17
